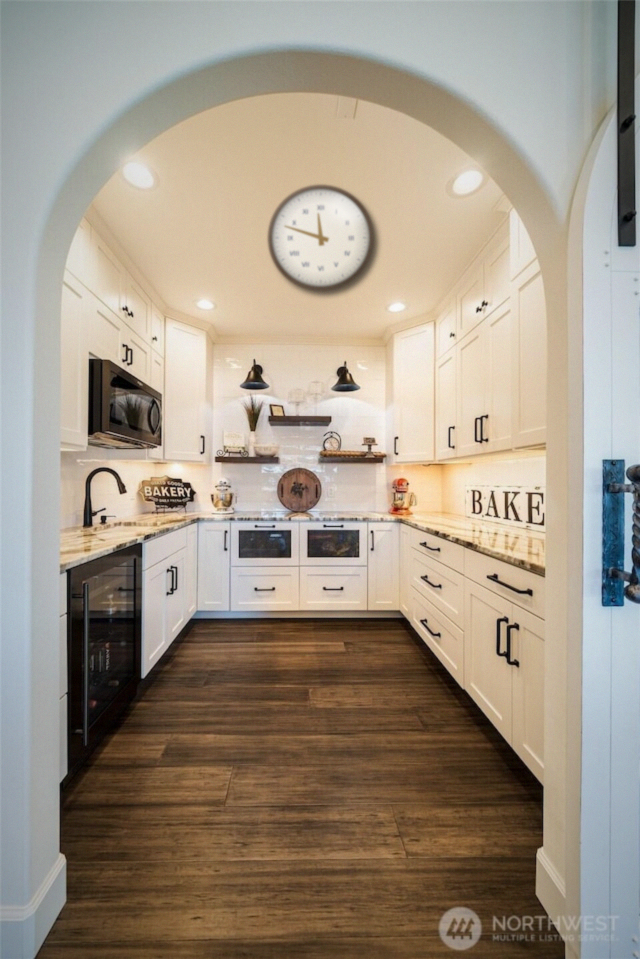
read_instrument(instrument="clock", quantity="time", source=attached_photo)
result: 11:48
